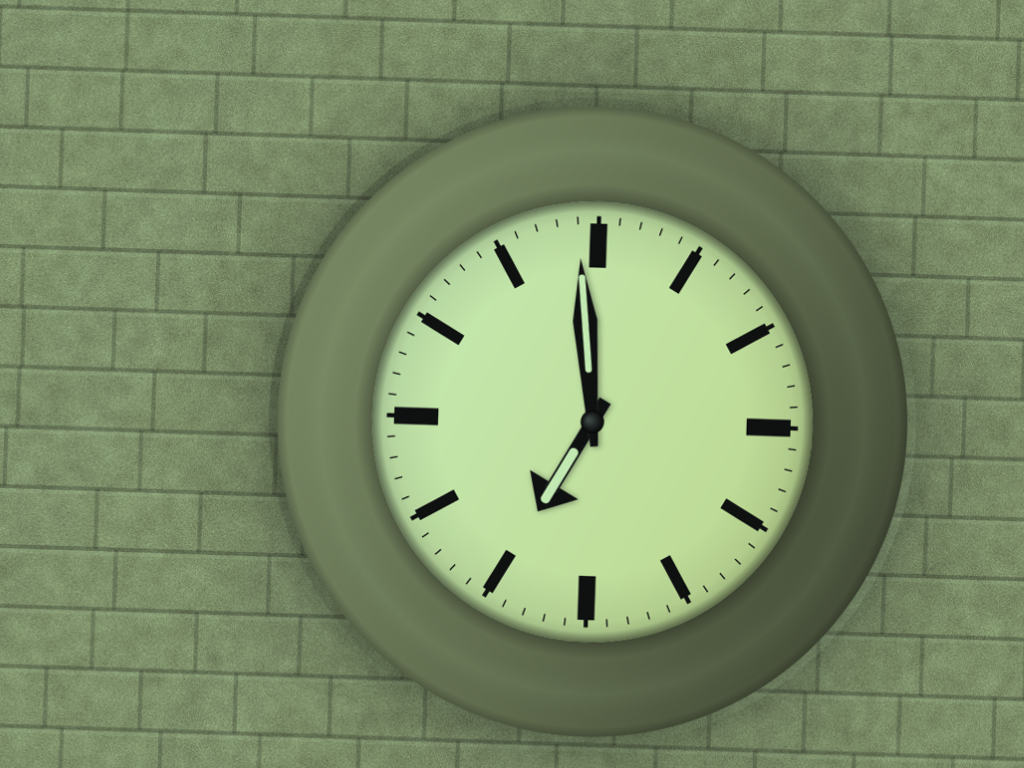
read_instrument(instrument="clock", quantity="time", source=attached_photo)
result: 6:59
